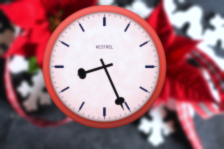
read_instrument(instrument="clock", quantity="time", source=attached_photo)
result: 8:26
